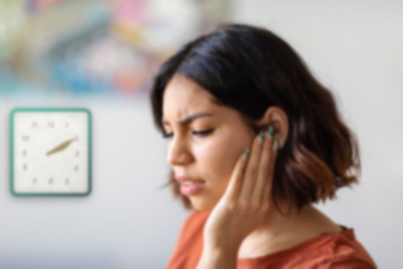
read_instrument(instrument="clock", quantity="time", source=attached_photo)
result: 2:10
